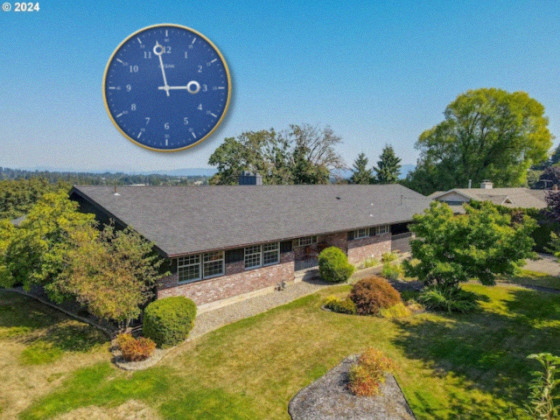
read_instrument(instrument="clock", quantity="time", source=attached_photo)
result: 2:58
